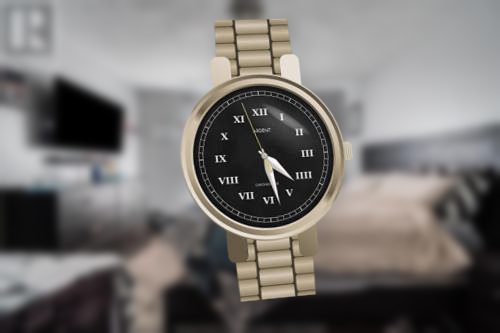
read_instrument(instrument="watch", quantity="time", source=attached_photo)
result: 4:27:57
